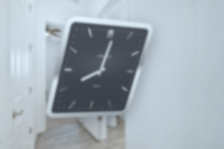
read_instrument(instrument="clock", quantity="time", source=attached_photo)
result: 8:01
